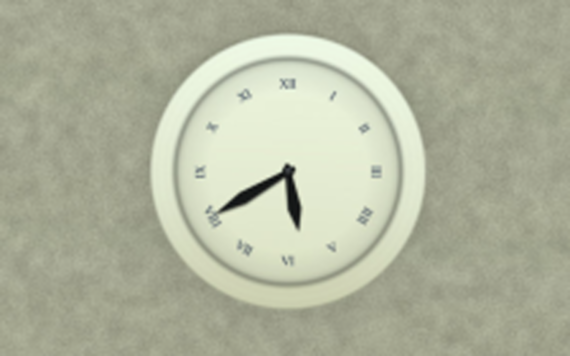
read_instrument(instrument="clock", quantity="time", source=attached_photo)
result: 5:40
